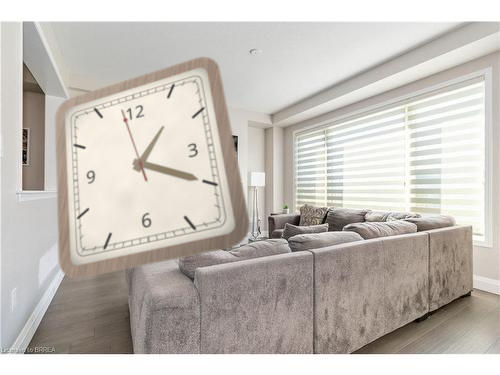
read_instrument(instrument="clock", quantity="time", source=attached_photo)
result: 1:19:58
